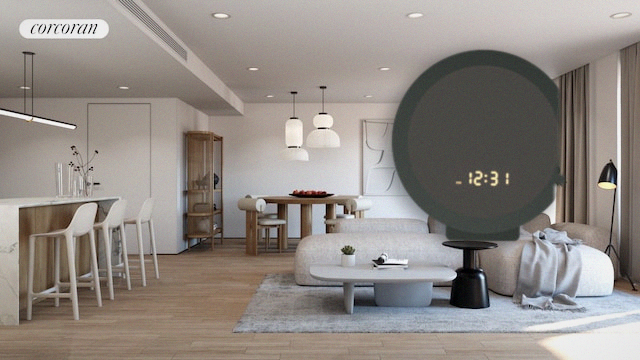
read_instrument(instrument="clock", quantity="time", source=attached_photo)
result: 12:31
